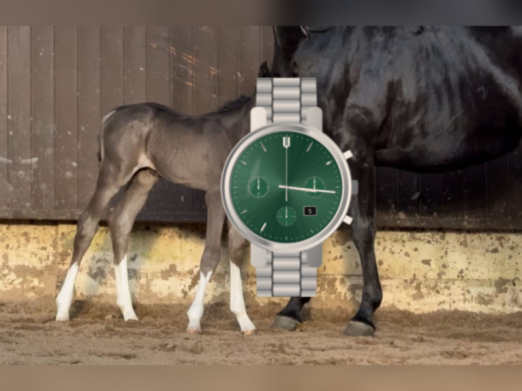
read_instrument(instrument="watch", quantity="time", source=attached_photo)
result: 3:16
